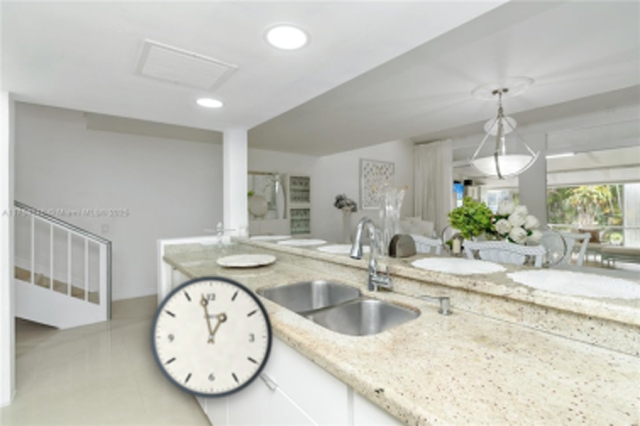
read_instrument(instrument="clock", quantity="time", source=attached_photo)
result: 12:58
